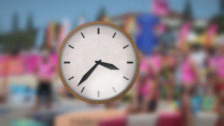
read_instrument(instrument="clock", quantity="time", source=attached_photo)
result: 3:37
